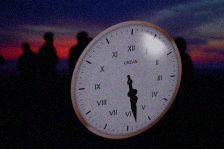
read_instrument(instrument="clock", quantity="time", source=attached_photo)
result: 5:28
